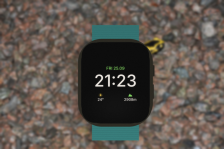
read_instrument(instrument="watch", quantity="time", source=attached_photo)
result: 21:23
